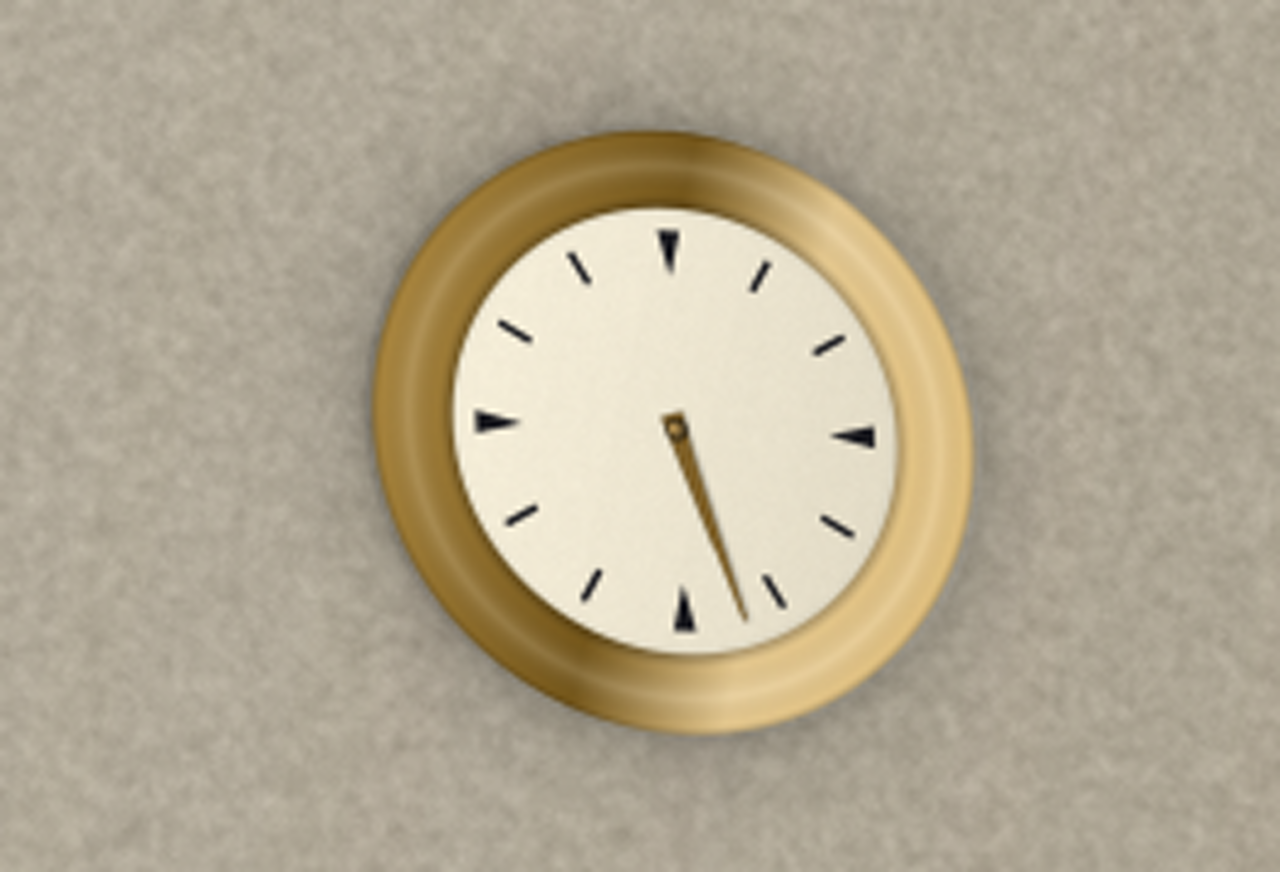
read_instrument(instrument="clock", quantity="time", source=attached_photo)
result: 5:27
